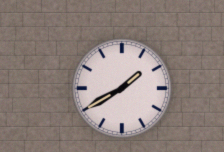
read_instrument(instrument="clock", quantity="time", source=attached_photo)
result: 1:40
